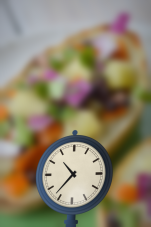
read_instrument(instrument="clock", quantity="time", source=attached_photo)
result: 10:37
